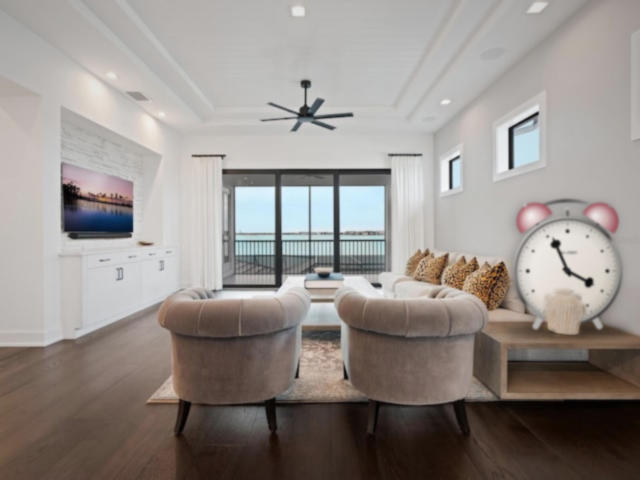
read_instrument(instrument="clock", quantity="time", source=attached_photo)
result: 3:56
